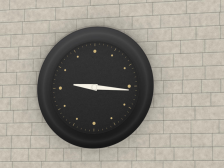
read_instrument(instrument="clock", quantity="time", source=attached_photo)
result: 9:16
